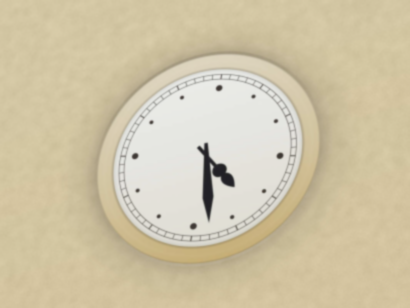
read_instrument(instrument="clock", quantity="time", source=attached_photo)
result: 4:28
